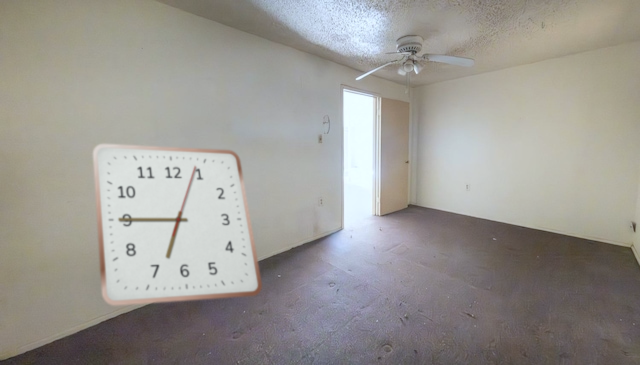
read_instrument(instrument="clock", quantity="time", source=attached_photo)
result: 6:45:04
